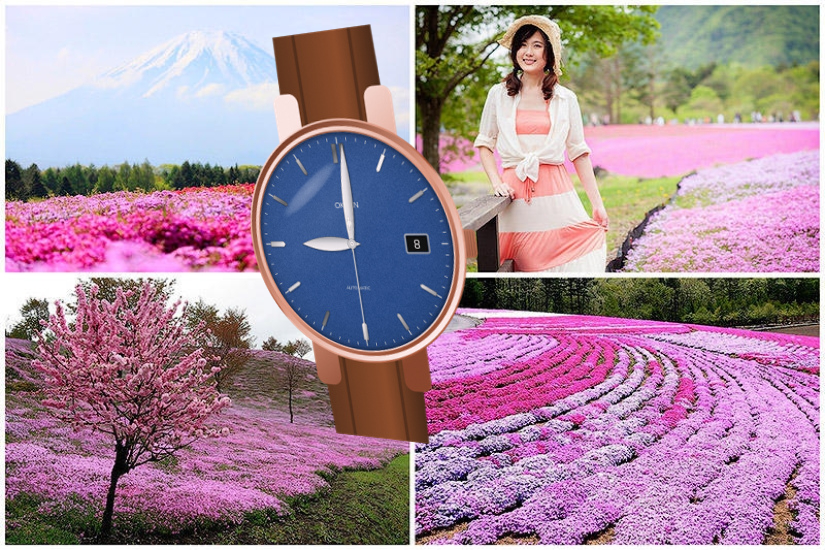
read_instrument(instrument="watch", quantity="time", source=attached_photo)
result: 9:00:30
